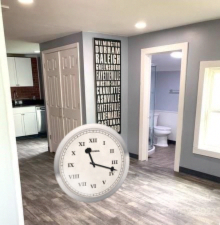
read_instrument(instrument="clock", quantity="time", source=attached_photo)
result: 11:18
